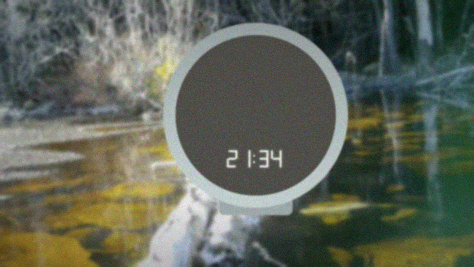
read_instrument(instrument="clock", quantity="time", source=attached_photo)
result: 21:34
